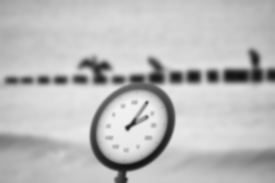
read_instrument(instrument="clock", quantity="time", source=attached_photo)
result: 2:05
